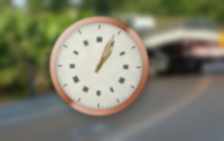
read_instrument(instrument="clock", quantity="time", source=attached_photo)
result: 1:04
